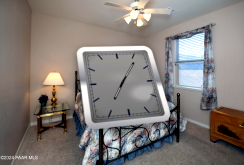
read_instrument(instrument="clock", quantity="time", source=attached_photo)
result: 7:06
